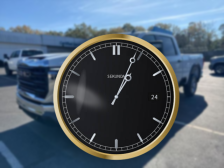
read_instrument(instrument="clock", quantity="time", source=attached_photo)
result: 1:04
